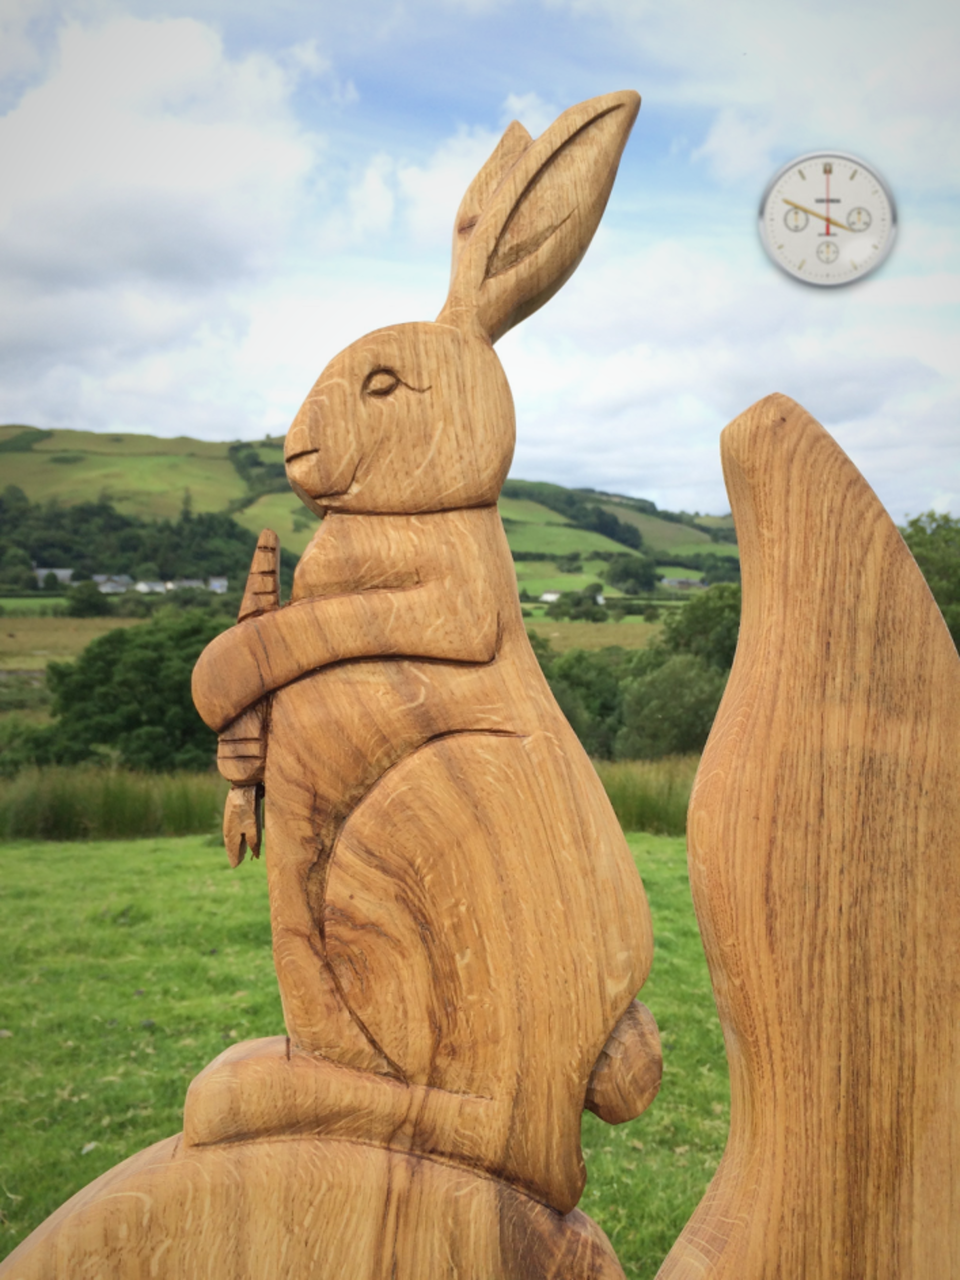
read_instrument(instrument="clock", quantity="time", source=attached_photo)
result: 3:49
